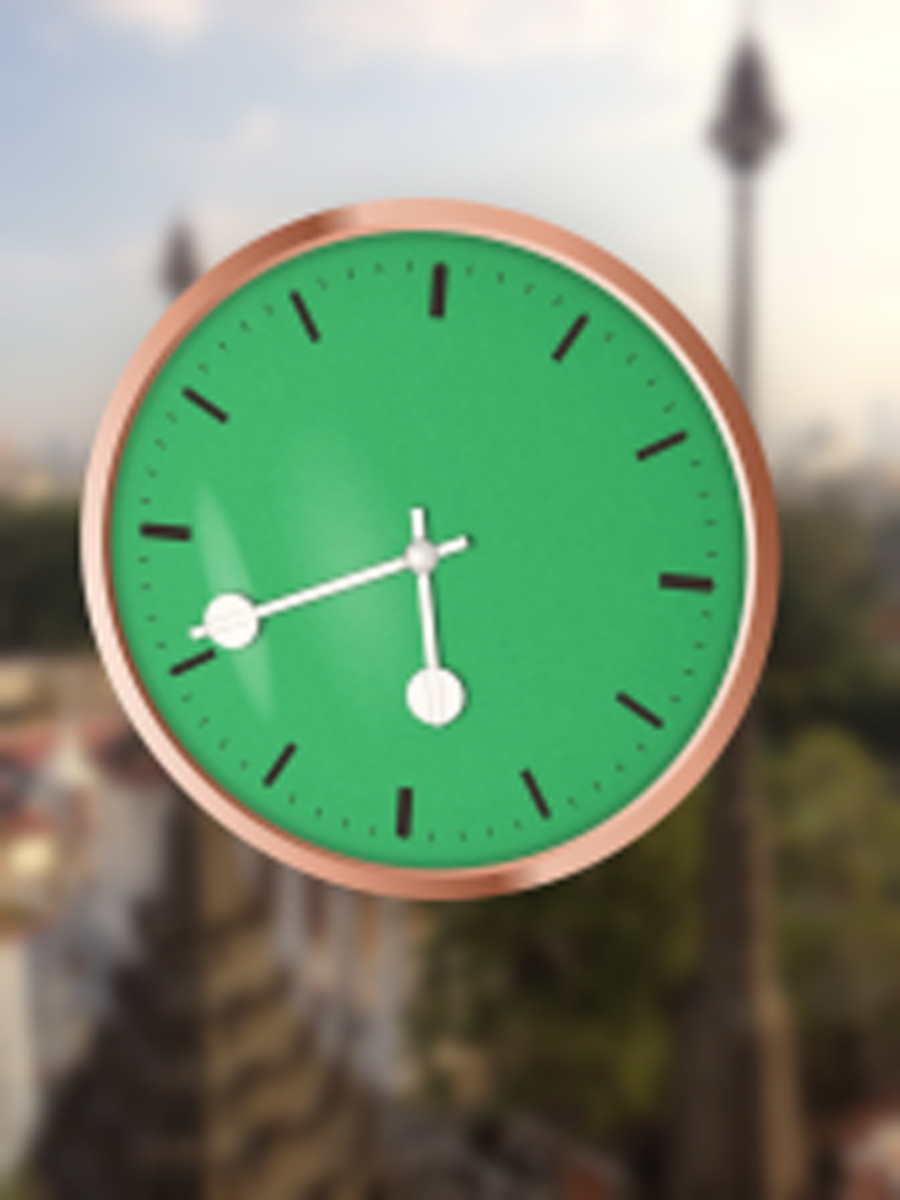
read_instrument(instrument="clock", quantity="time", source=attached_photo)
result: 5:41
